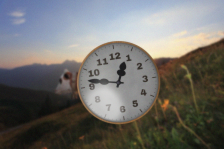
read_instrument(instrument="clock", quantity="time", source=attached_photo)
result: 12:47
